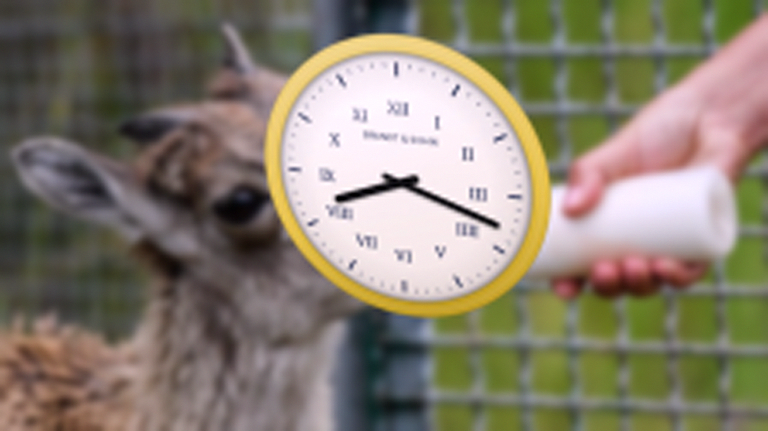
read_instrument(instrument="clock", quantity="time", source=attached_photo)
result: 8:18
